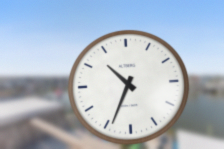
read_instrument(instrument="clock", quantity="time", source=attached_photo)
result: 10:34
